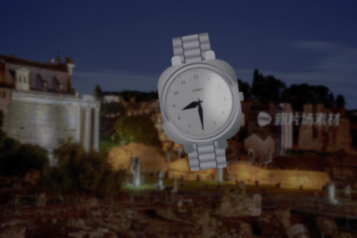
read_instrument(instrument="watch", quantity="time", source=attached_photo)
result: 8:30
